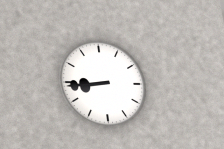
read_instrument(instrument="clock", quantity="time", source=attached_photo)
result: 8:44
